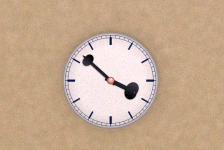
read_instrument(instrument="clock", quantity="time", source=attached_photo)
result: 3:52
